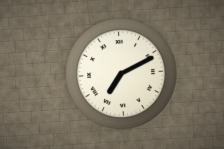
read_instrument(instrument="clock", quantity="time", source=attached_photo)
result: 7:11
